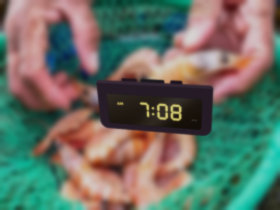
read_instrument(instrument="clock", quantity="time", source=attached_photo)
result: 7:08
